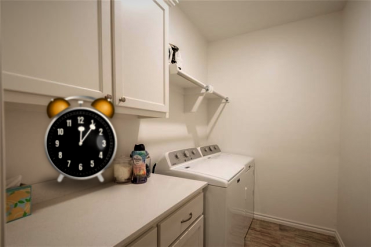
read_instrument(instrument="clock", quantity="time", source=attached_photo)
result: 12:06
